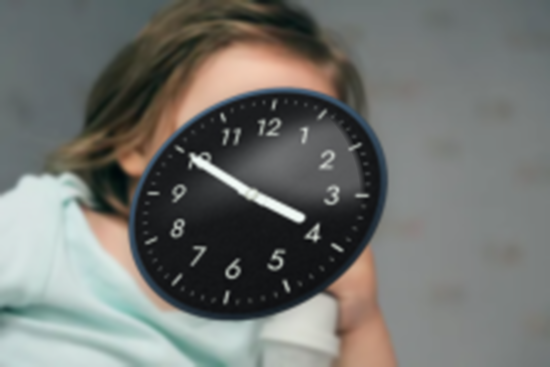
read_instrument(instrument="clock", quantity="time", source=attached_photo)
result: 3:50
